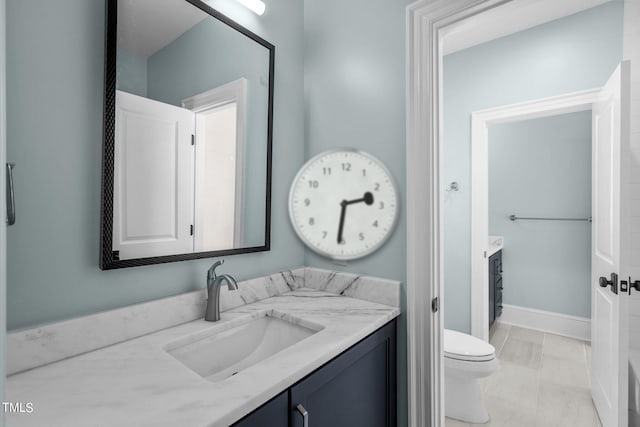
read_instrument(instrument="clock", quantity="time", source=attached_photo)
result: 2:31
